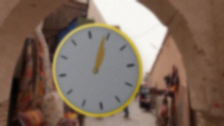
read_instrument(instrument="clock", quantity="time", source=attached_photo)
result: 1:04
